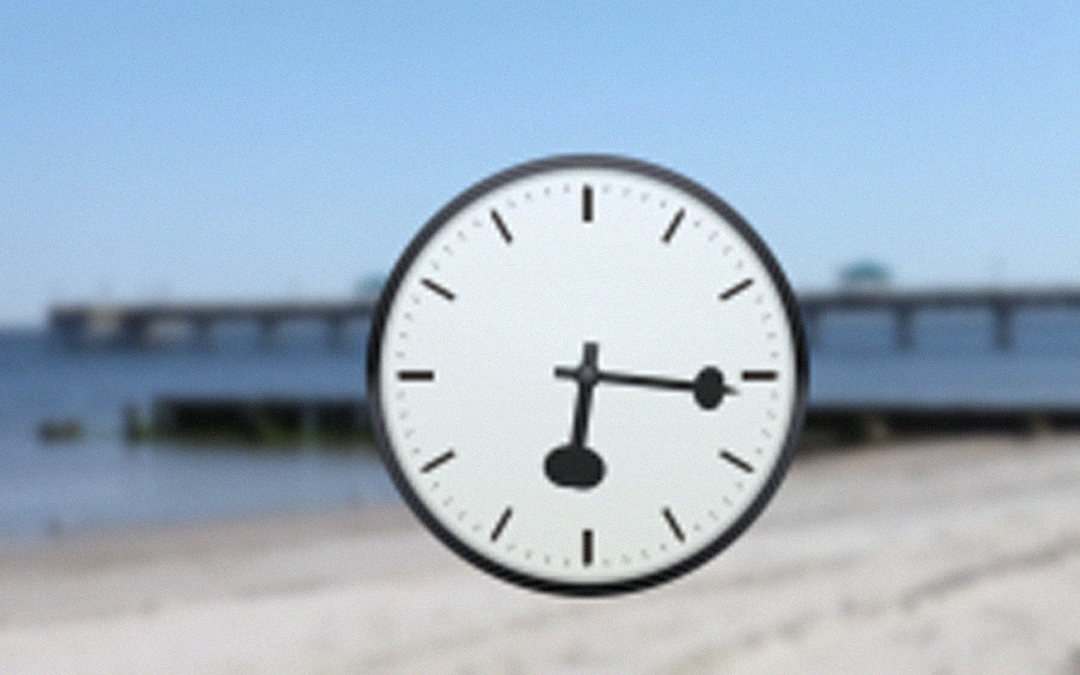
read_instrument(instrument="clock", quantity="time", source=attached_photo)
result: 6:16
